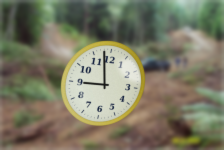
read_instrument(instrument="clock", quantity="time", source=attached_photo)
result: 8:58
